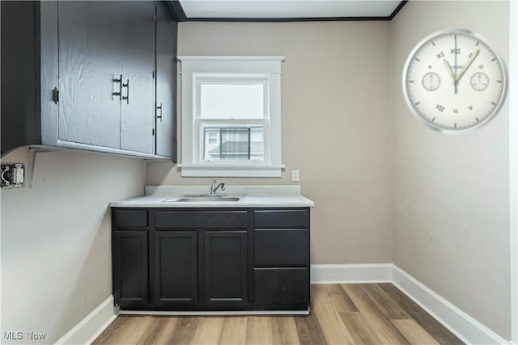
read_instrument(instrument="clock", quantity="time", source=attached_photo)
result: 11:06
